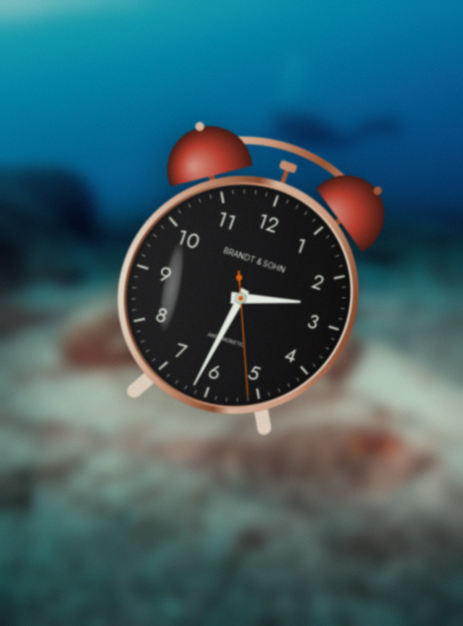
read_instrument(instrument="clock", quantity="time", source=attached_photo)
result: 2:31:26
